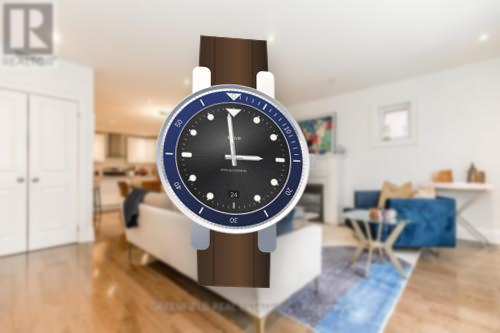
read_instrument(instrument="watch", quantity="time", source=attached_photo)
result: 2:59
